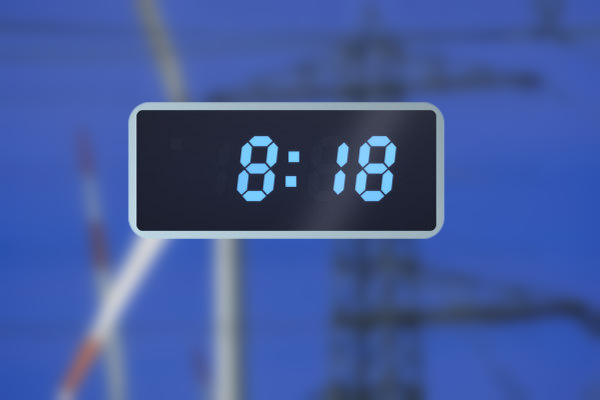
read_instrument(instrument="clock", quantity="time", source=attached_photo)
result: 8:18
